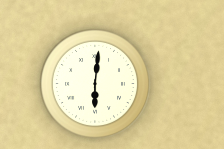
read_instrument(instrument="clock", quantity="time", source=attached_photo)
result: 6:01
